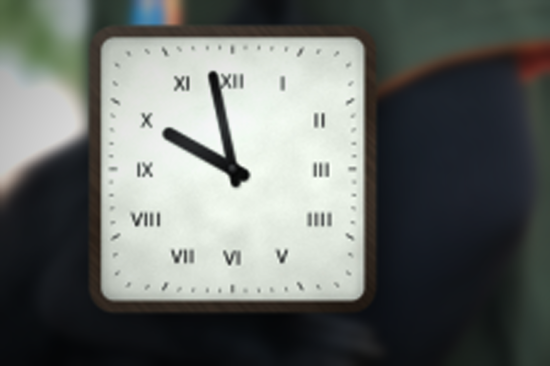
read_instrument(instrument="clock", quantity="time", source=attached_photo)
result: 9:58
